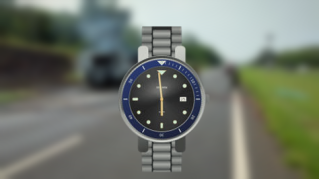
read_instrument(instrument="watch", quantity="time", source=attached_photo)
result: 5:59
